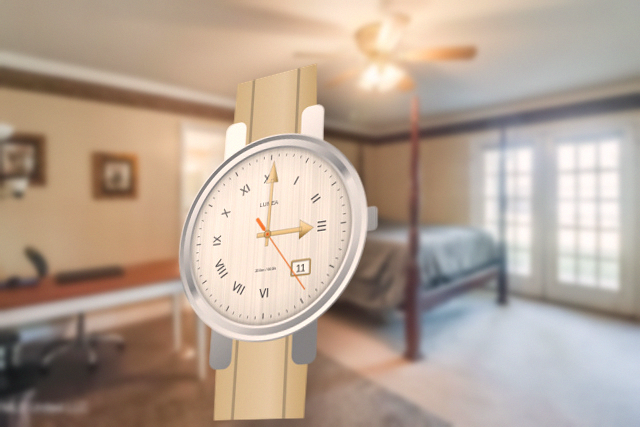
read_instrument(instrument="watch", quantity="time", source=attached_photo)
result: 3:00:24
